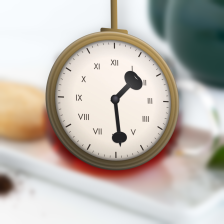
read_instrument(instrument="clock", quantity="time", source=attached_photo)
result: 1:29
